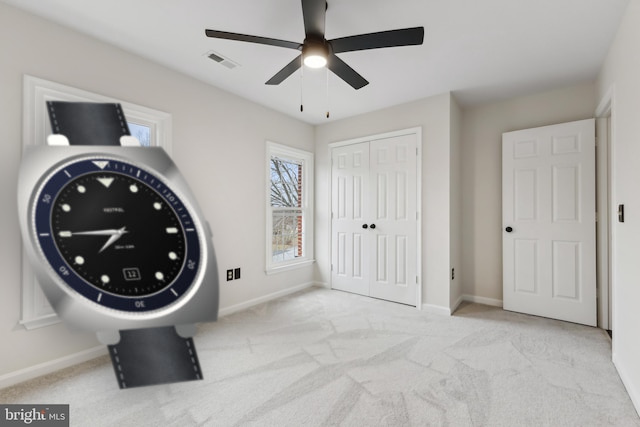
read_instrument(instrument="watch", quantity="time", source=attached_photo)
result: 7:45
